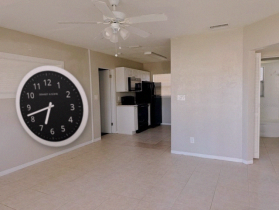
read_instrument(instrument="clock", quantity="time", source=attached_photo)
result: 6:42
